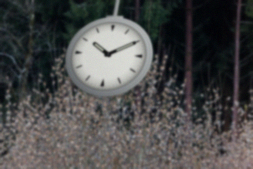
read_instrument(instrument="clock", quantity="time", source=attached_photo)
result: 10:10
